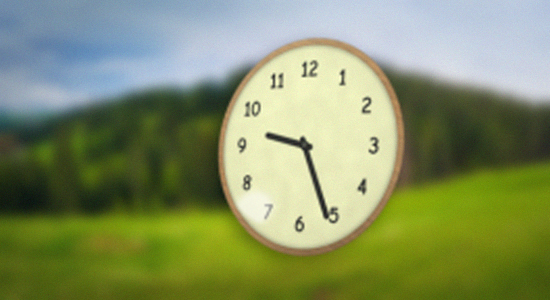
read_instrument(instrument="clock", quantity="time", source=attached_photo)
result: 9:26
